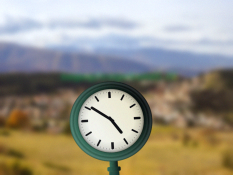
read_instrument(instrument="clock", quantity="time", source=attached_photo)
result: 4:51
